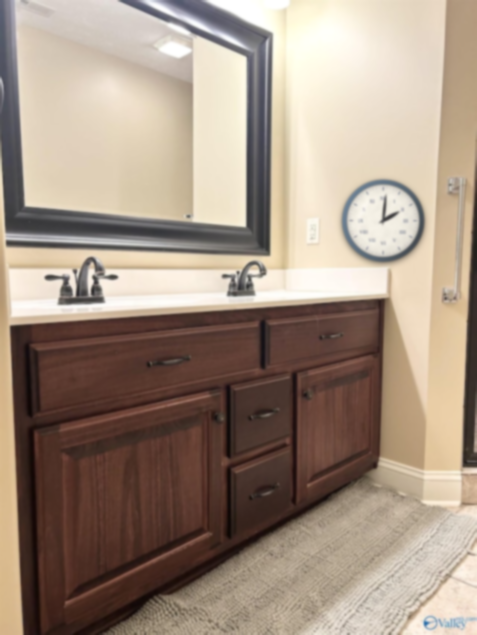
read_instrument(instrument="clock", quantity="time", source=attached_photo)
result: 2:01
